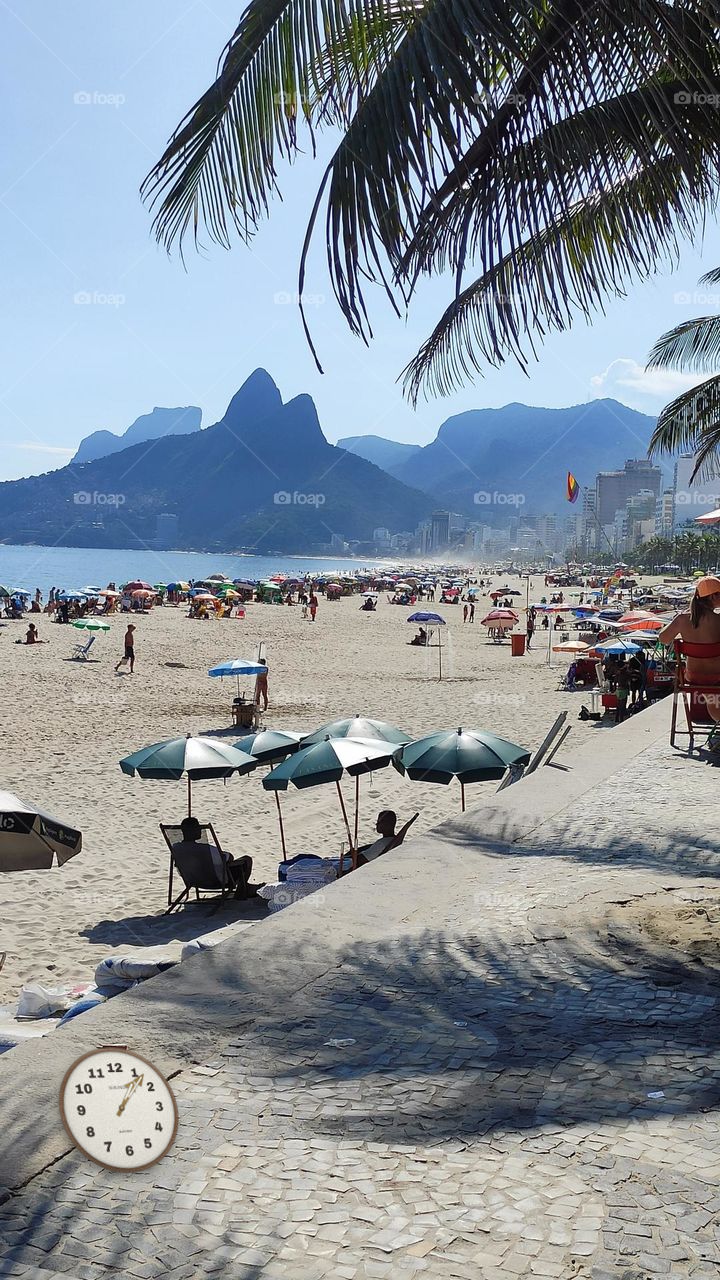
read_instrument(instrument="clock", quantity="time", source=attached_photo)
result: 1:07
